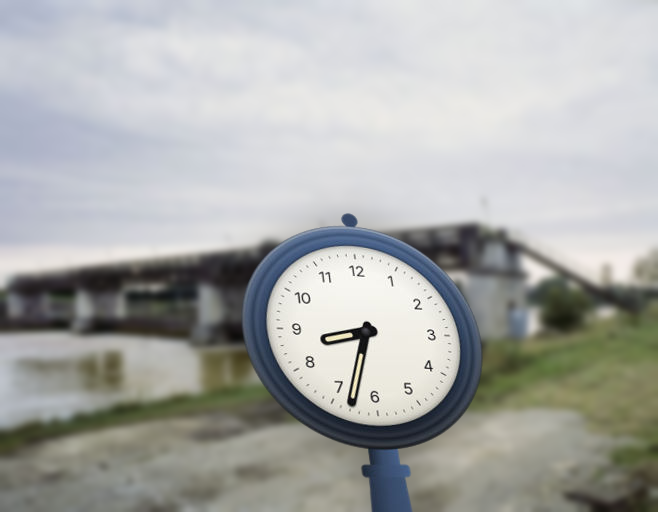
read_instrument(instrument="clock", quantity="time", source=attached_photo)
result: 8:33
